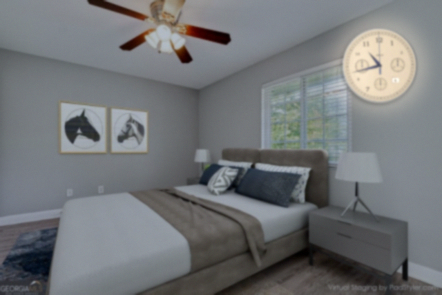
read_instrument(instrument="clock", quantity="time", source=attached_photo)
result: 10:43
